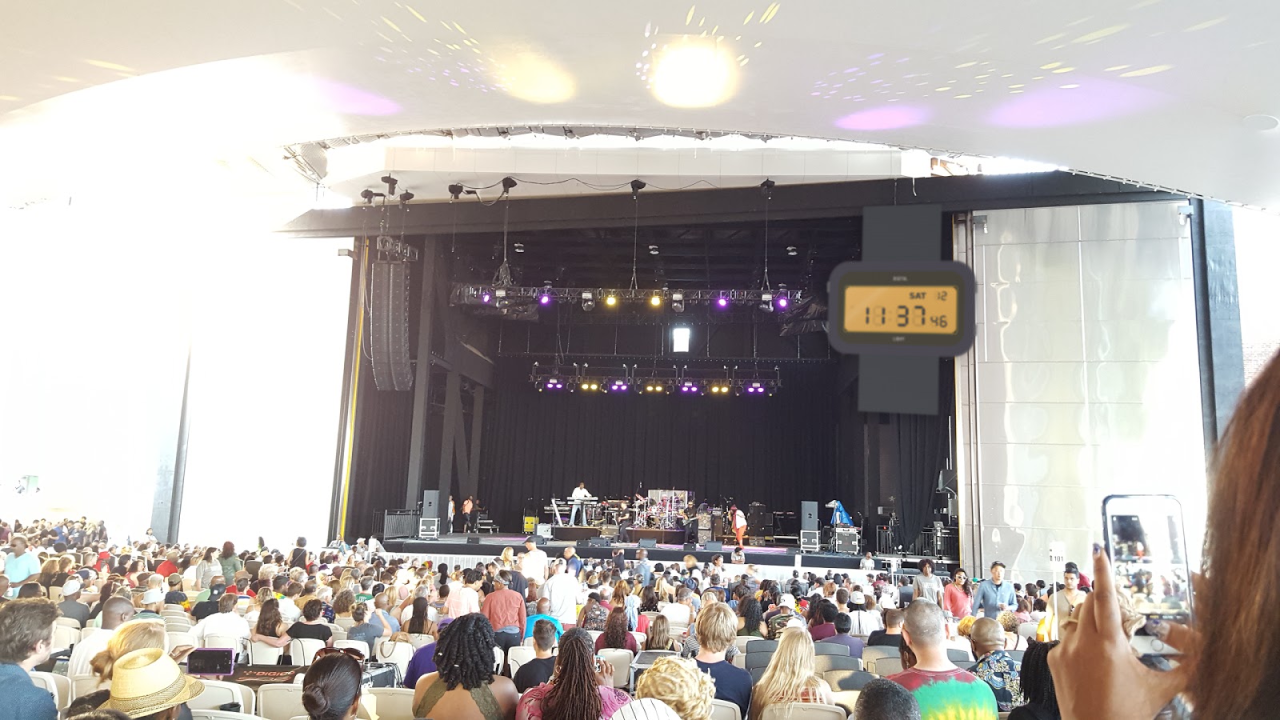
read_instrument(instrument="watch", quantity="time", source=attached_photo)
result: 11:37:46
